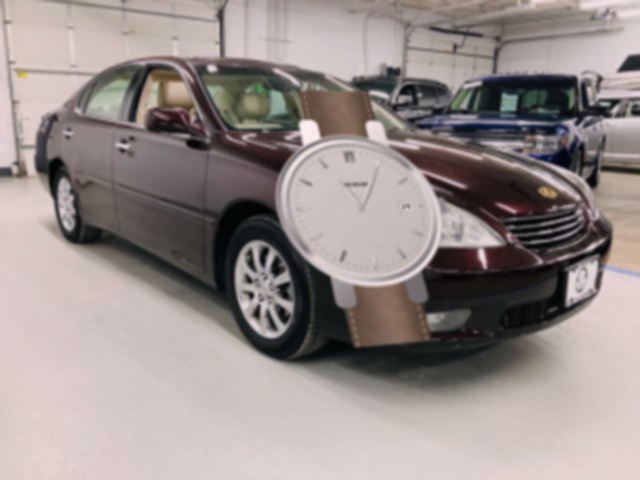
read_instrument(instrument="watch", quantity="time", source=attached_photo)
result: 11:05
